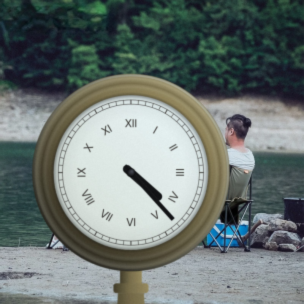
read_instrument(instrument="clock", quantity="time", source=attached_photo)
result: 4:23
